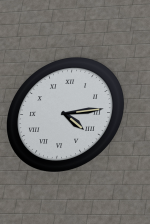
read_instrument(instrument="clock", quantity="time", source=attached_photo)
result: 4:14
